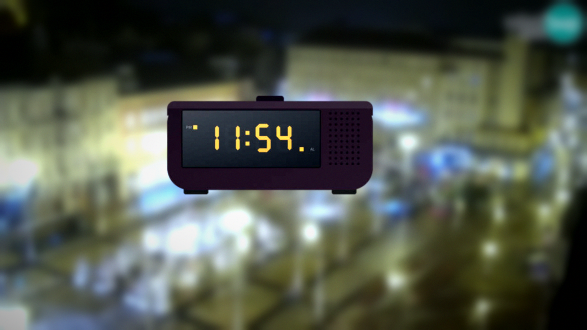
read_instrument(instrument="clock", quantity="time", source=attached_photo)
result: 11:54
